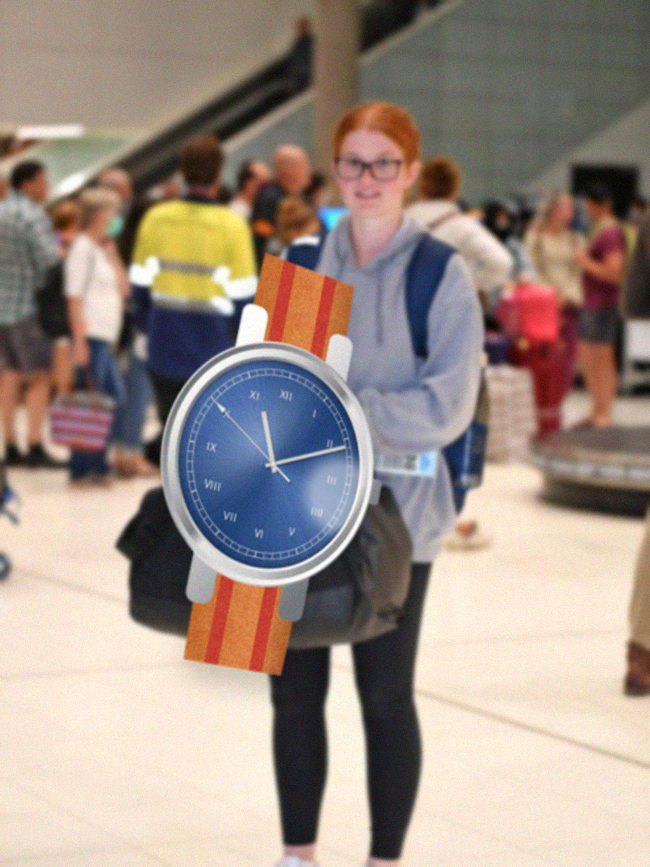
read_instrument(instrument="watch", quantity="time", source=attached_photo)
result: 11:10:50
